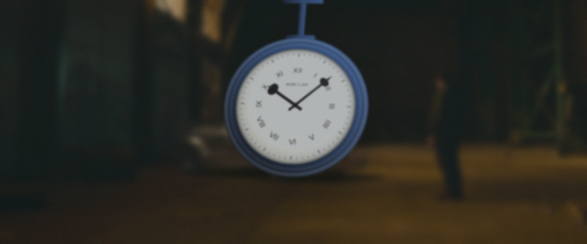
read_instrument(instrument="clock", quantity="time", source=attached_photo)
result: 10:08
